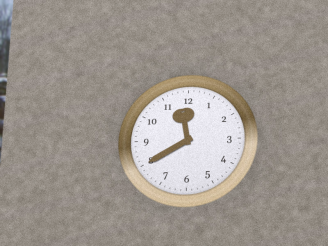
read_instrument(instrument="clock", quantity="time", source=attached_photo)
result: 11:40
